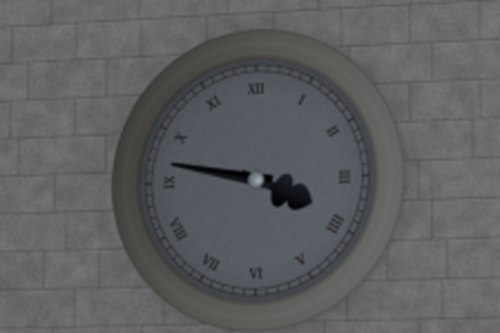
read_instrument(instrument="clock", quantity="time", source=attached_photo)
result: 3:47
